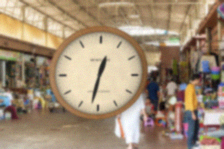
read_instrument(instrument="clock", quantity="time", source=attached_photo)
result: 12:32
